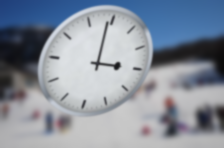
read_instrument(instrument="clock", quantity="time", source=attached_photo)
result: 2:59
